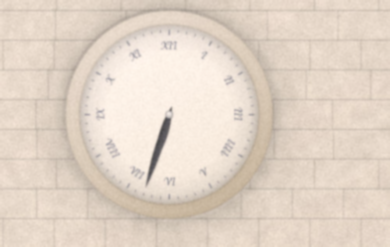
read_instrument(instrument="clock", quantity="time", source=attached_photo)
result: 6:33
